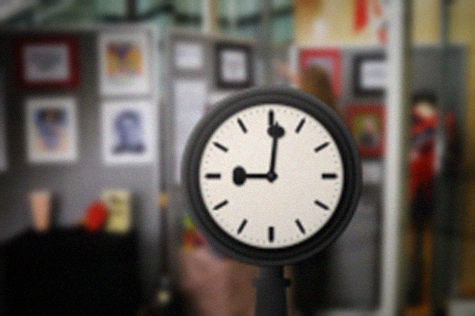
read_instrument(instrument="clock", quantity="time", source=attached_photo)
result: 9:01
